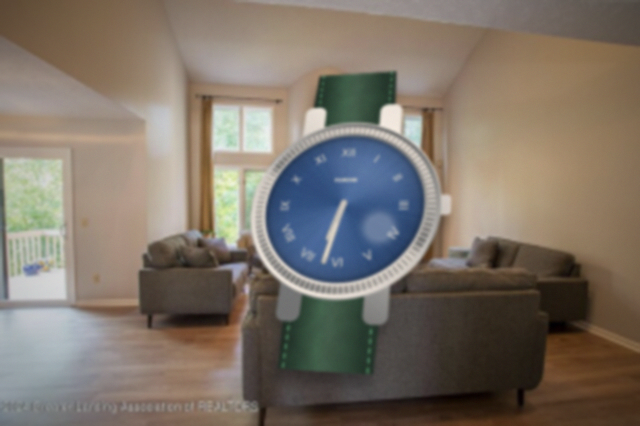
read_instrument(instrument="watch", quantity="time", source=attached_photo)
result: 6:32
